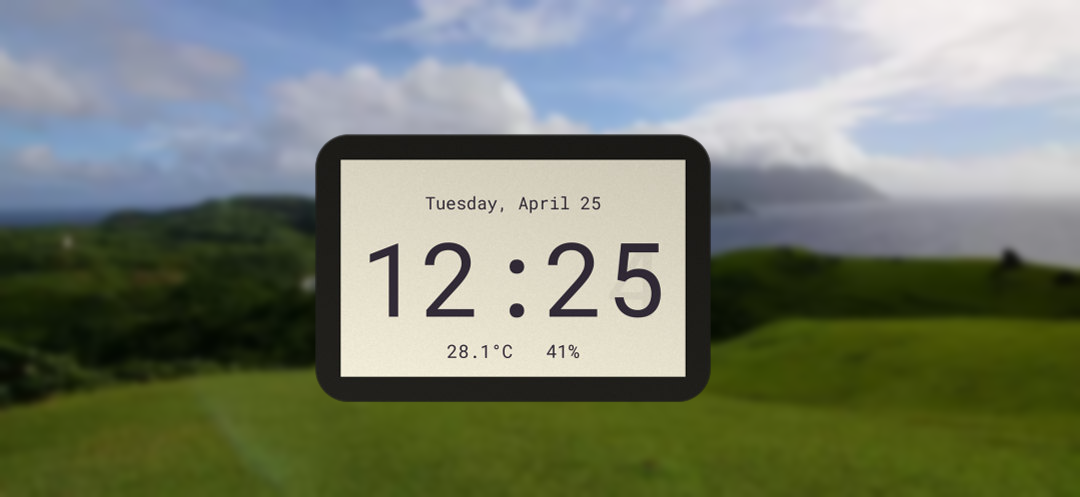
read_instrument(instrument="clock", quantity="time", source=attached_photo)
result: 12:25
